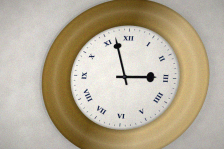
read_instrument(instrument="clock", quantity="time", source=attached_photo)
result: 2:57
